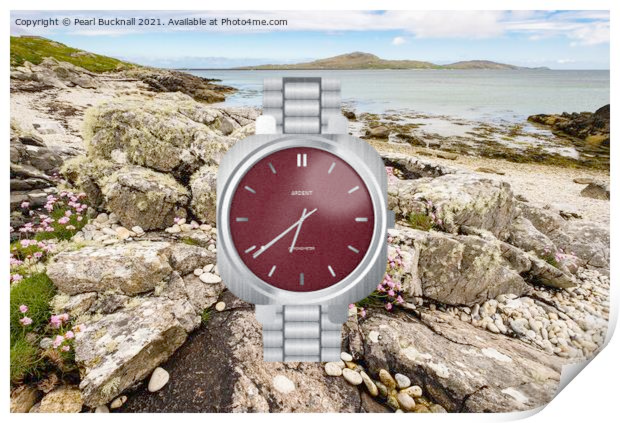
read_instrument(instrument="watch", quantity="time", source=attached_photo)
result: 6:38:39
